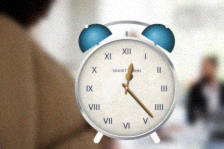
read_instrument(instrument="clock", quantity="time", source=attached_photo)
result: 12:23
